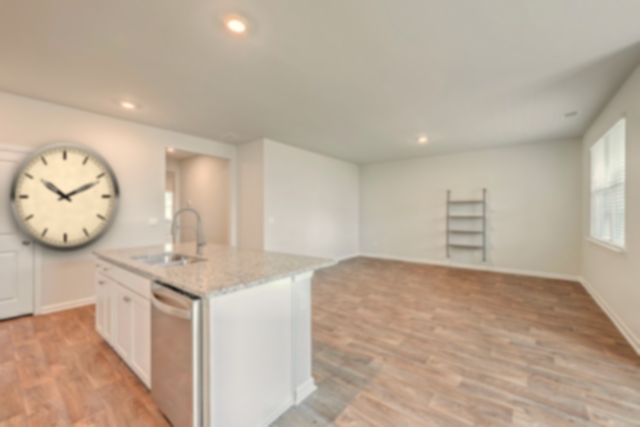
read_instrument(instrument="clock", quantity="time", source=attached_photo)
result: 10:11
